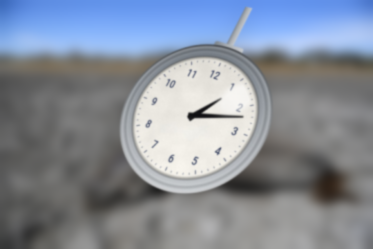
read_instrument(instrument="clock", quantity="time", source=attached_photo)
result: 1:12
